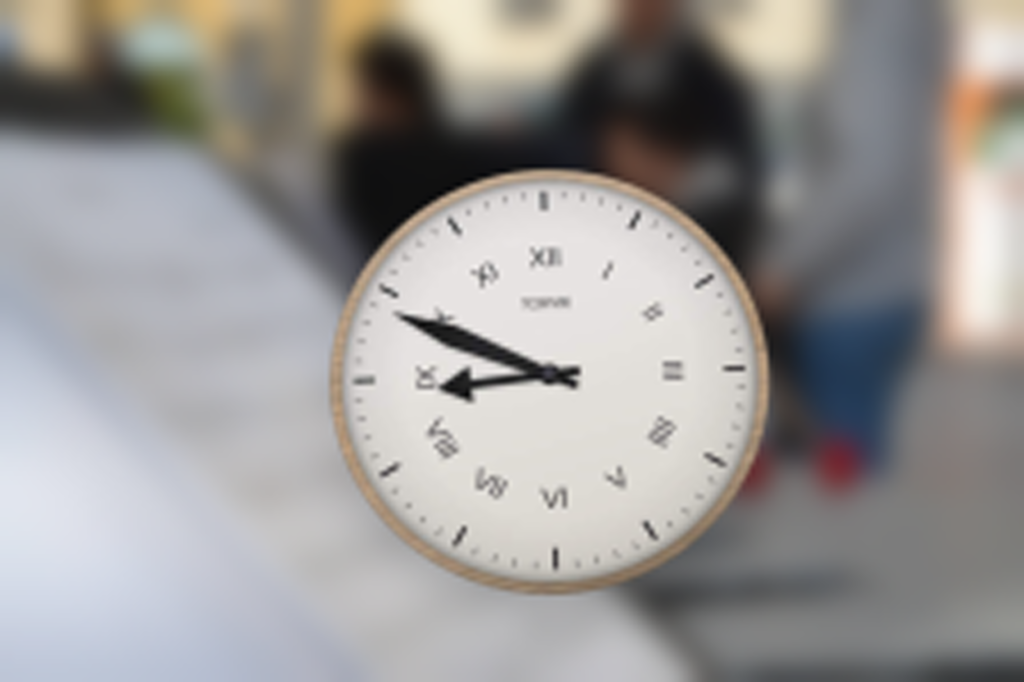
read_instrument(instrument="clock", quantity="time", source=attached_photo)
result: 8:49
